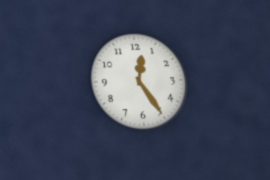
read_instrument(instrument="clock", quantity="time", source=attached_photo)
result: 12:25
